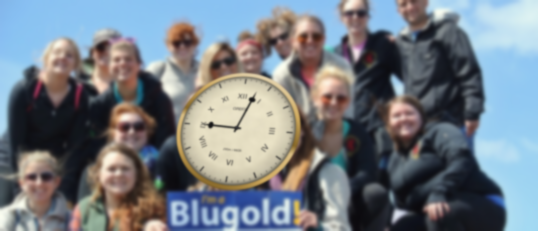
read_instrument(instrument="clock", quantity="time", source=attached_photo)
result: 9:03
